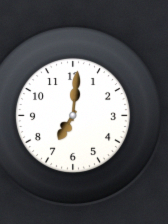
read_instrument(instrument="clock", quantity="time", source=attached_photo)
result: 7:01
